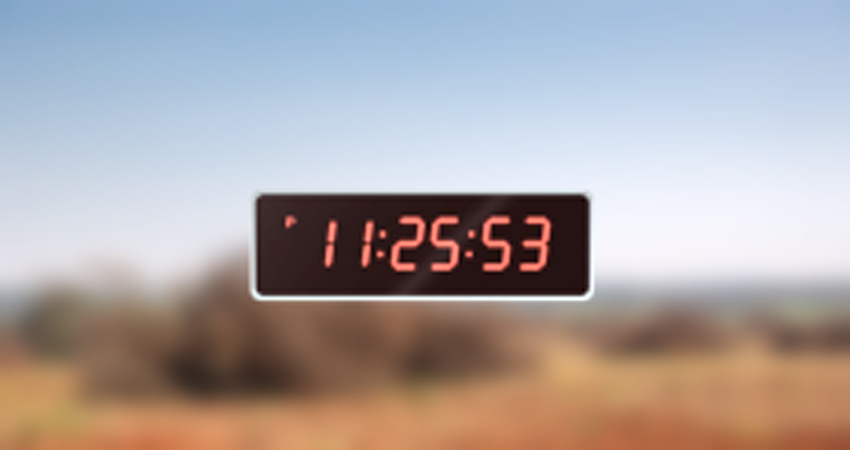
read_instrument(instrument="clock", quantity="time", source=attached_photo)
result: 11:25:53
